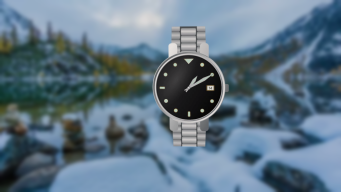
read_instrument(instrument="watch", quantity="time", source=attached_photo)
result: 1:10
